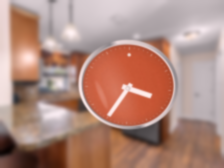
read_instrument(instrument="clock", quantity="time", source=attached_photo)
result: 3:35
